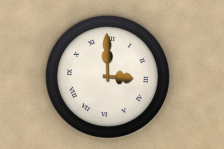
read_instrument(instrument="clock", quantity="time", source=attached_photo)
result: 2:59
